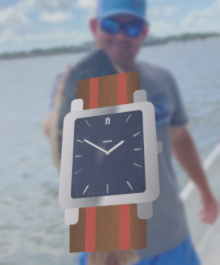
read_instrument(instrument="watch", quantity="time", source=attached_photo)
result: 1:51
